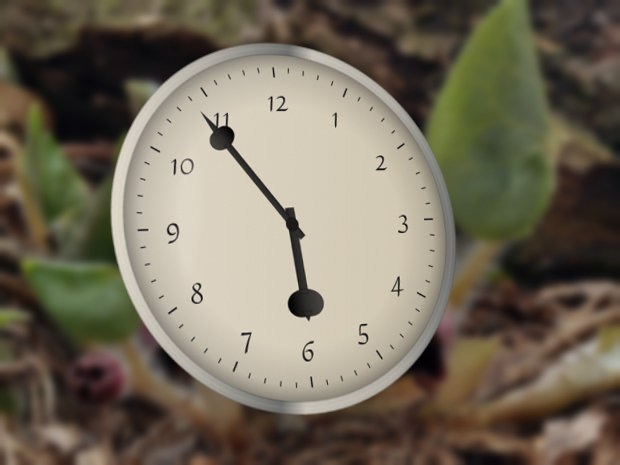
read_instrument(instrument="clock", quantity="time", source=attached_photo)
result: 5:54
